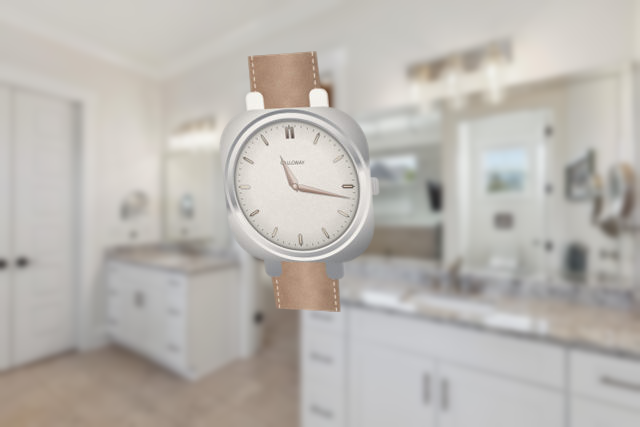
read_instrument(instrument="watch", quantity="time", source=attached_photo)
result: 11:17
